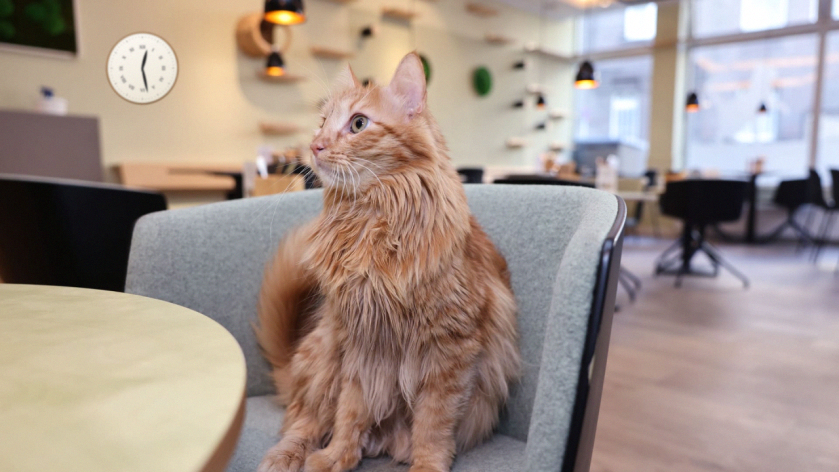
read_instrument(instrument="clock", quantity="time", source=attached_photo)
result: 12:28
